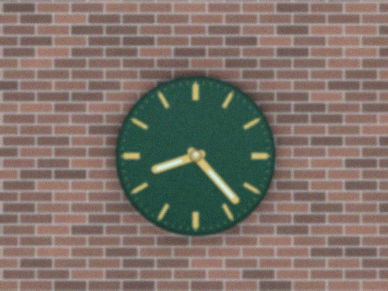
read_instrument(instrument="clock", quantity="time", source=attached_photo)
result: 8:23
